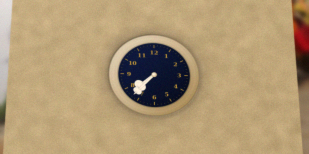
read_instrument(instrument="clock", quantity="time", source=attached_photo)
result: 7:37
